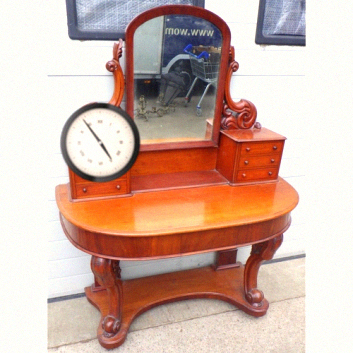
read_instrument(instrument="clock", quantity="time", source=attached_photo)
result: 4:54
